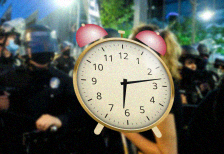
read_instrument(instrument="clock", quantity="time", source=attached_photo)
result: 6:13
